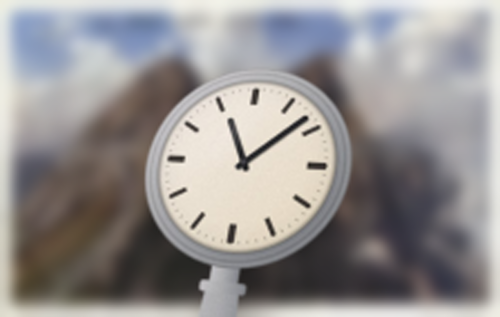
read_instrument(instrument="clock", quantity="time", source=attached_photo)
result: 11:08
